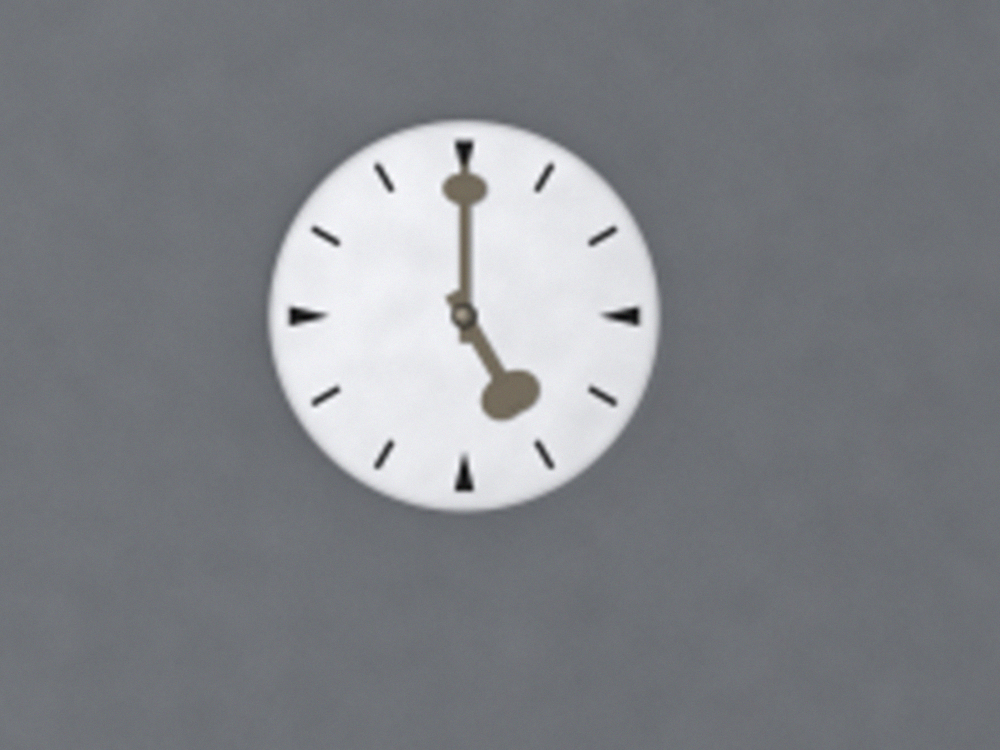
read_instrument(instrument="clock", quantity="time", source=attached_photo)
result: 5:00
